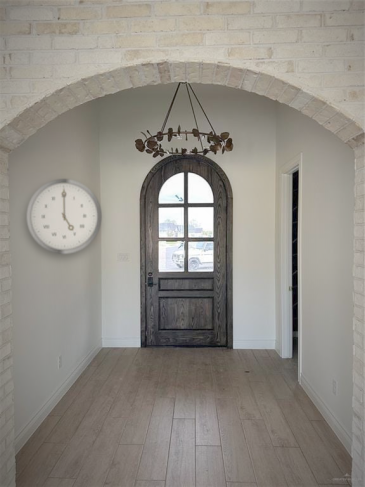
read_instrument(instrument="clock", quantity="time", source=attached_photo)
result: 5:00
